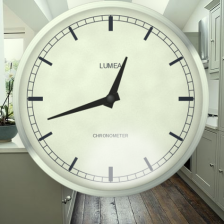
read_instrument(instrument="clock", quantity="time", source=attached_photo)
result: 12:42
